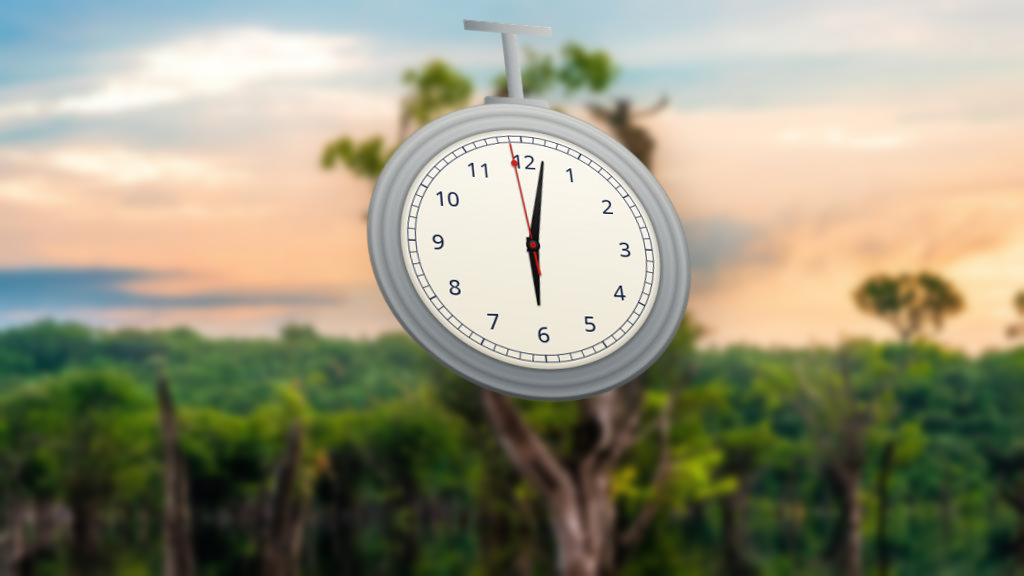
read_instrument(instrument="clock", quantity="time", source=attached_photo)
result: 6:01:59
